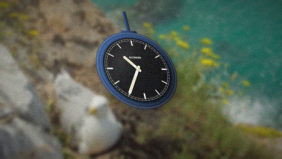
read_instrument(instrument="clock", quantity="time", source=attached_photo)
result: 10:35
